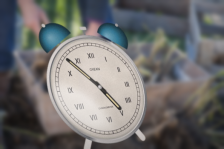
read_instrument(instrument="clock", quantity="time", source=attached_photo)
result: 4:53
